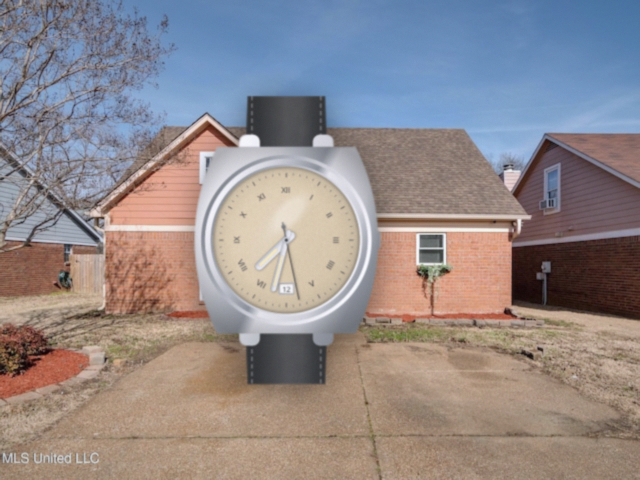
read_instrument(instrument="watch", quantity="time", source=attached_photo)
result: 7:32:28
